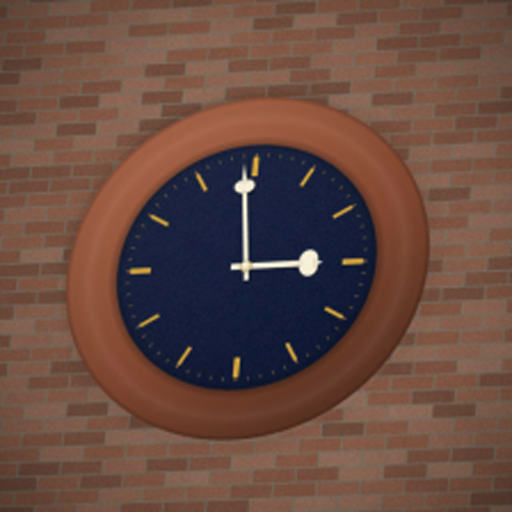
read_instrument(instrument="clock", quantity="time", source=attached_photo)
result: 2:59
